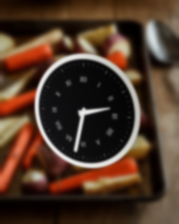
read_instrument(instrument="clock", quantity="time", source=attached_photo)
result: 2:32
